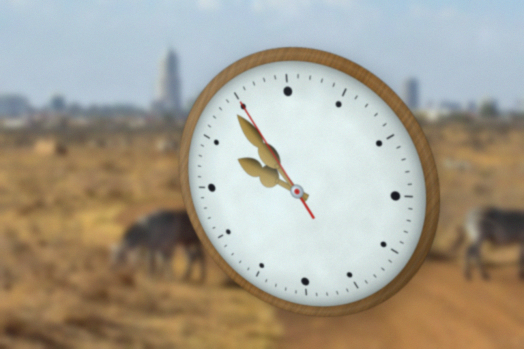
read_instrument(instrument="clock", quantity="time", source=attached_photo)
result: 9:53:55
